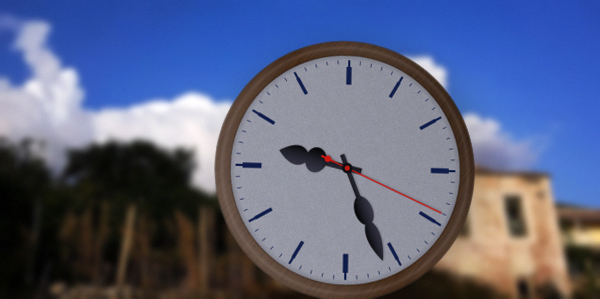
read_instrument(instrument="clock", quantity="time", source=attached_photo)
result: 9:26:19
